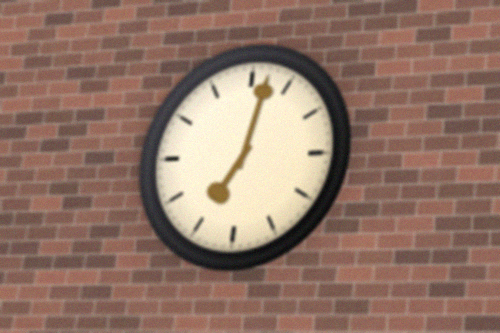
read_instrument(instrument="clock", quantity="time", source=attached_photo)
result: 7:02
